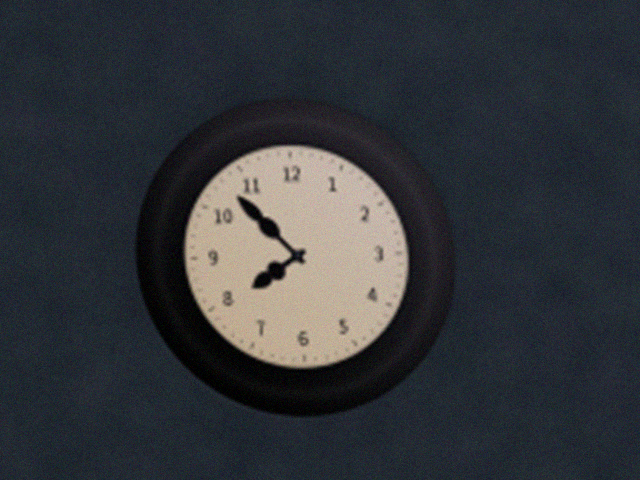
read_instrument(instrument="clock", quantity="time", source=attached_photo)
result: 7:53
